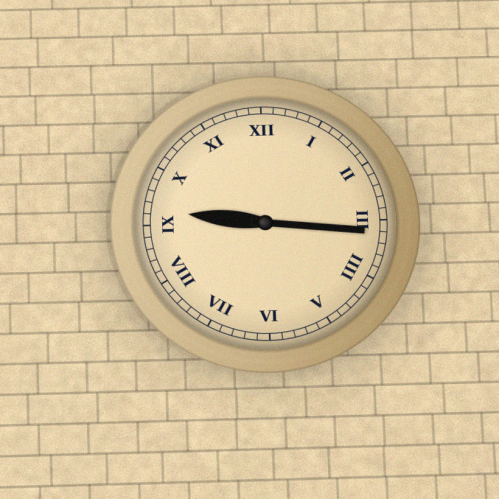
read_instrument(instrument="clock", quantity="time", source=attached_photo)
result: 9:16
